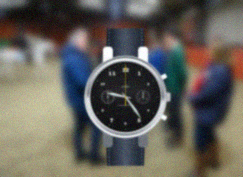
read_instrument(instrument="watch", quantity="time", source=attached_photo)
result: 9:24
